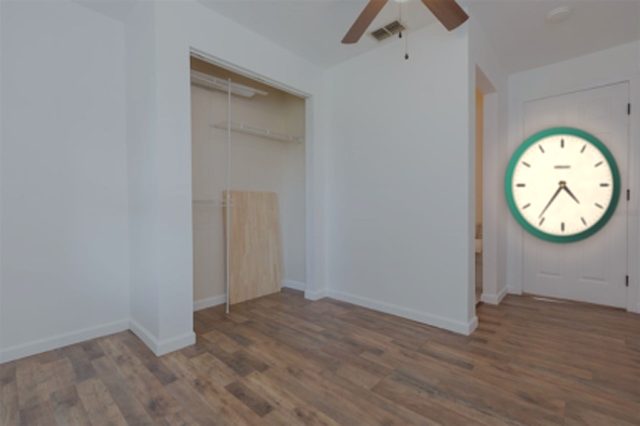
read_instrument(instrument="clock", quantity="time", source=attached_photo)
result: 4:36
